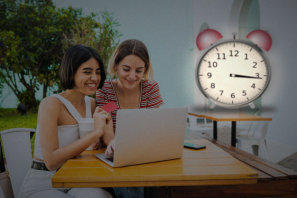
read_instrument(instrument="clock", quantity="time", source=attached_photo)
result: 3:16
